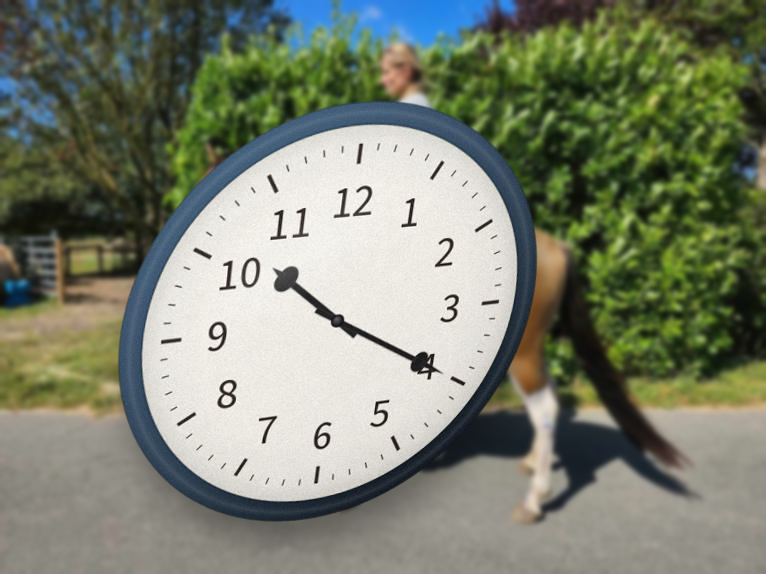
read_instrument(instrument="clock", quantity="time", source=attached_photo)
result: 10:20
